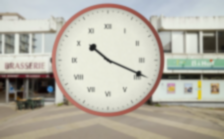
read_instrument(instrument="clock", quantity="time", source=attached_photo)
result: 10:19
